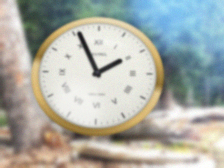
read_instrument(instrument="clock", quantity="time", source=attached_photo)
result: 1:56
